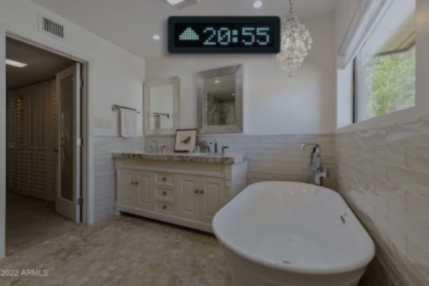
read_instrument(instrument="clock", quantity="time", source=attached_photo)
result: 20:55
